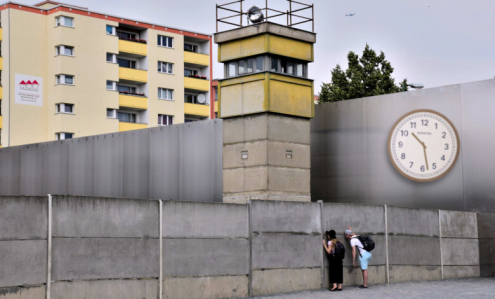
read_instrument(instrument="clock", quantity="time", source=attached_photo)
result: 10:28
